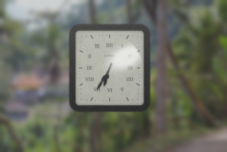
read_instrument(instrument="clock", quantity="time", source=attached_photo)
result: 6:35
